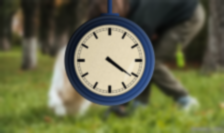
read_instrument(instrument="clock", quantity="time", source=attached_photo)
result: 4:21
